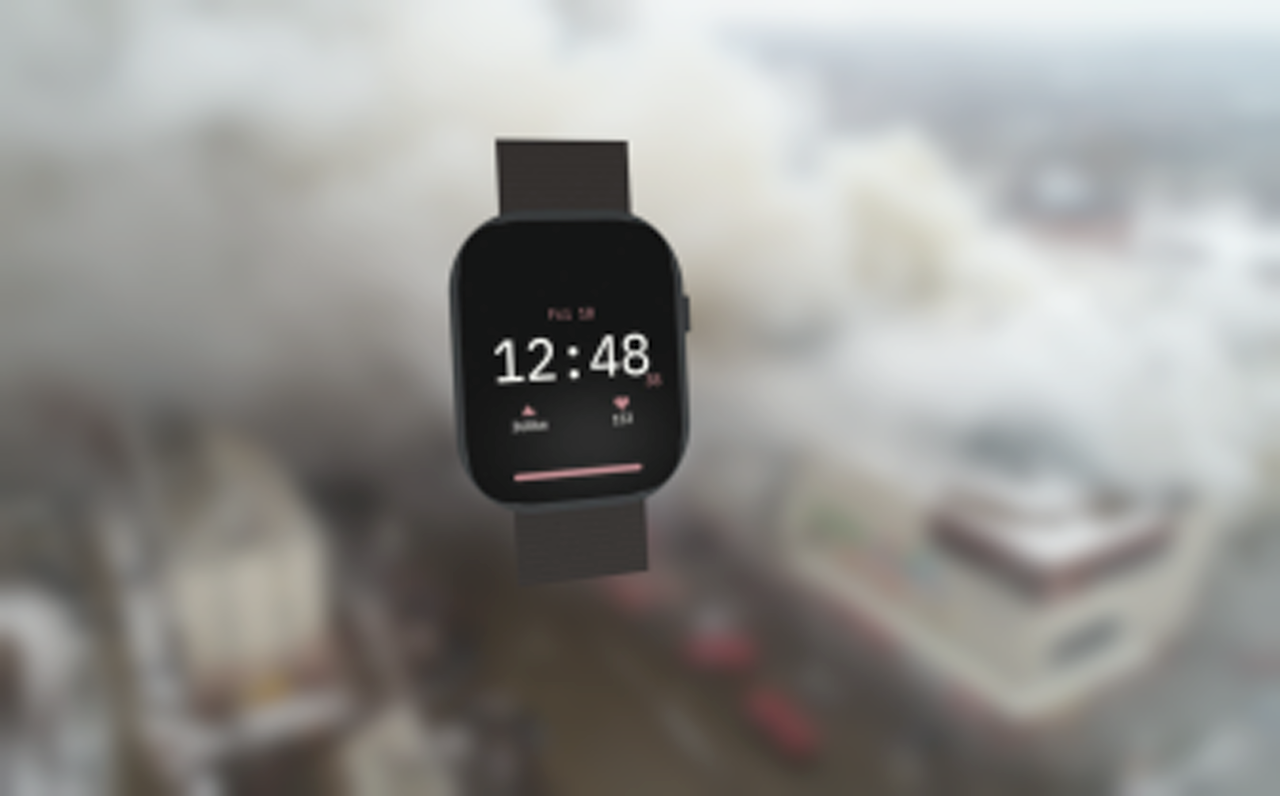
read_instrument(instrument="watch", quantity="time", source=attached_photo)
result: 12:48
